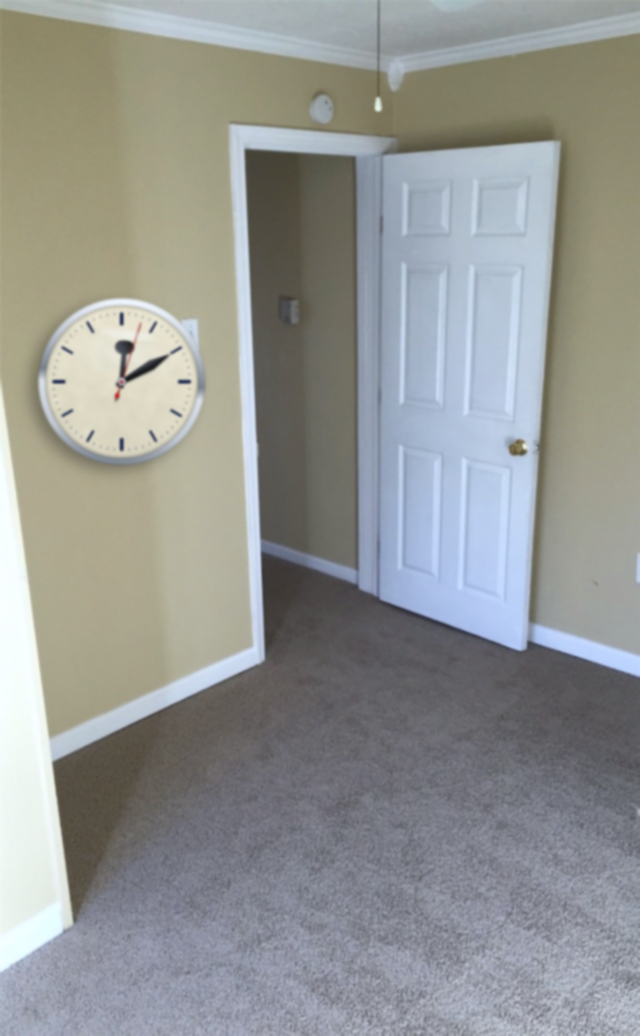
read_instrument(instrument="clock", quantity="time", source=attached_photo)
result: 12:10:03
